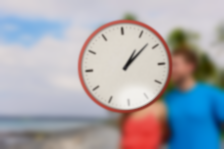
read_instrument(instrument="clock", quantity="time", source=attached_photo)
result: 1:08
